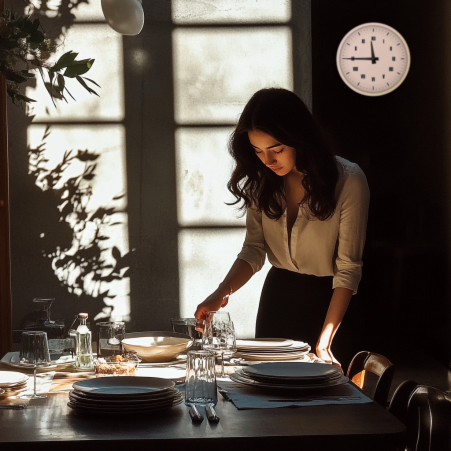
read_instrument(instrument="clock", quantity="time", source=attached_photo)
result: 11:45
